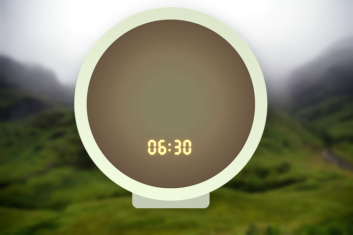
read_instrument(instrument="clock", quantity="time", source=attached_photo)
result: 6:30
